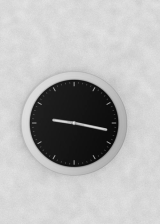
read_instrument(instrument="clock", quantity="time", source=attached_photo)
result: 9:17
